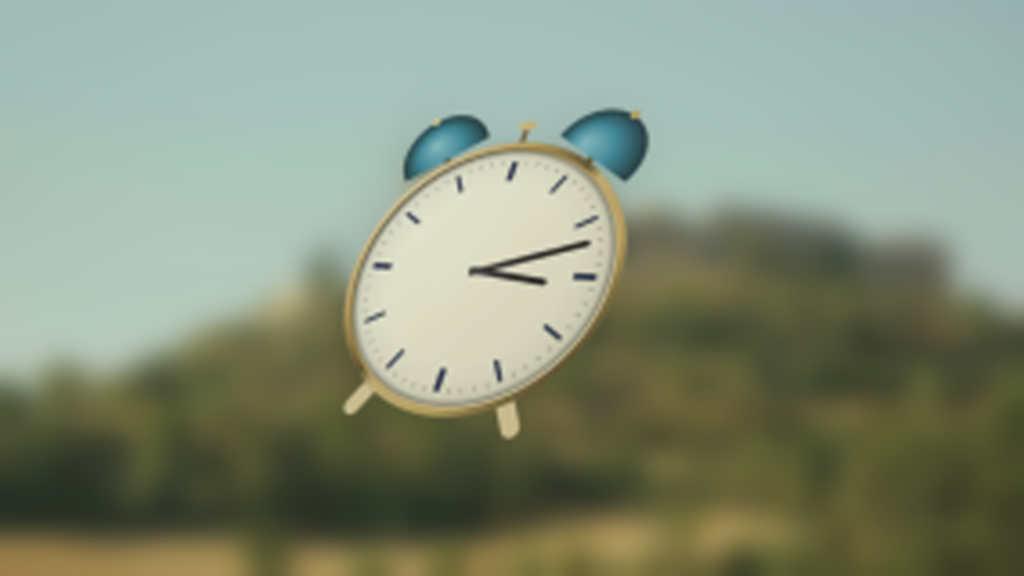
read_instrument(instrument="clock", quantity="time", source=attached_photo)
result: 3:12
